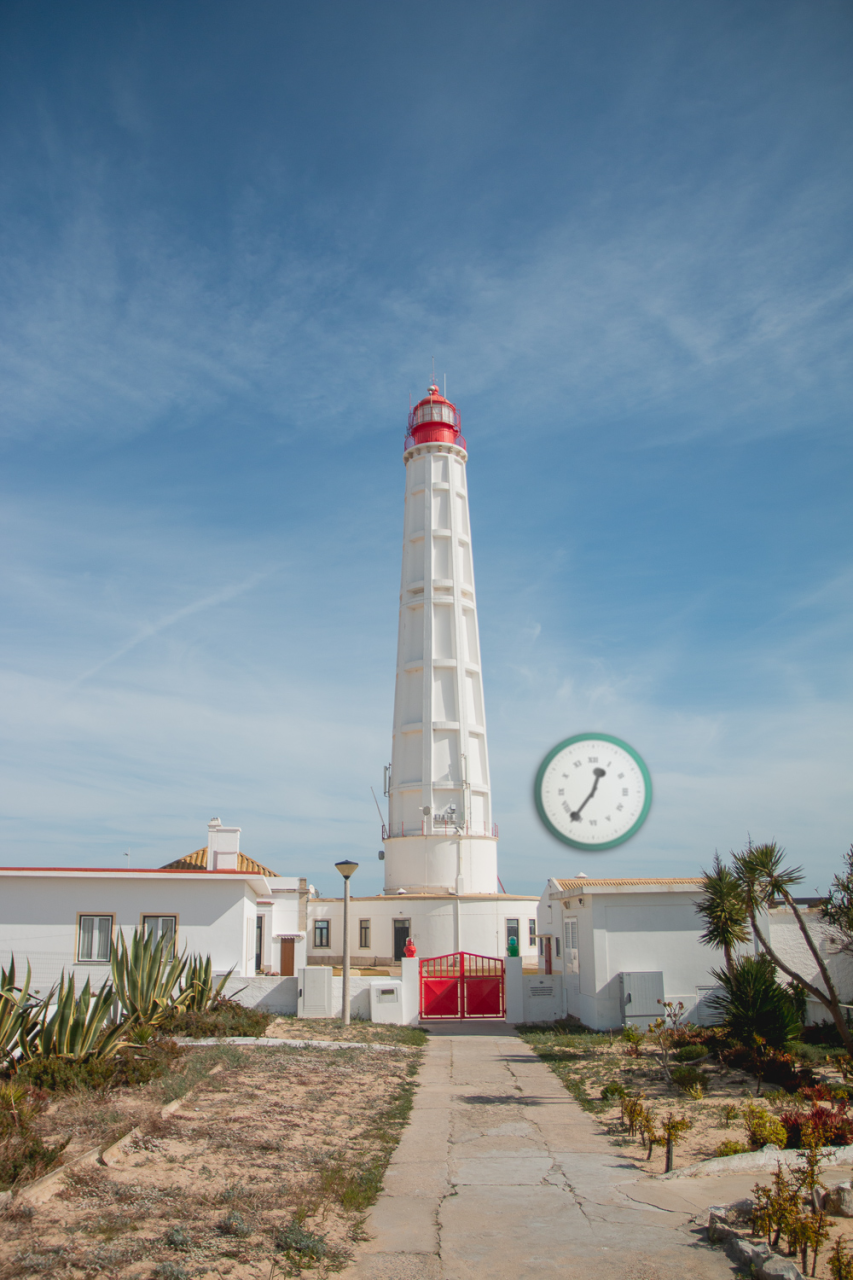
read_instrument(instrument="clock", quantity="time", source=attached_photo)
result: 12:36
